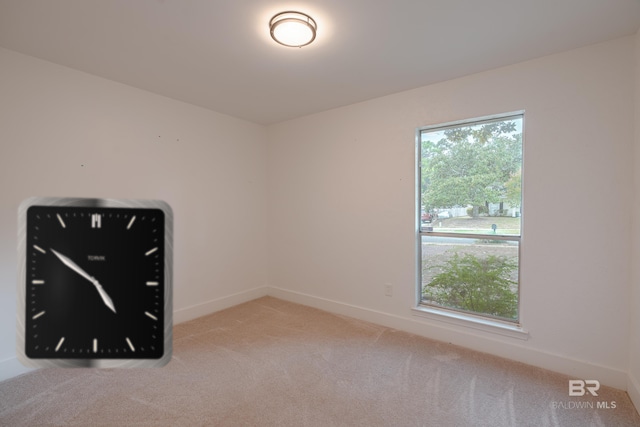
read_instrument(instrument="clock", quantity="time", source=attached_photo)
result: 4:51
